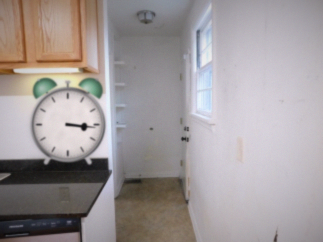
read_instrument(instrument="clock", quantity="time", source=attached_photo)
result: 3:16
